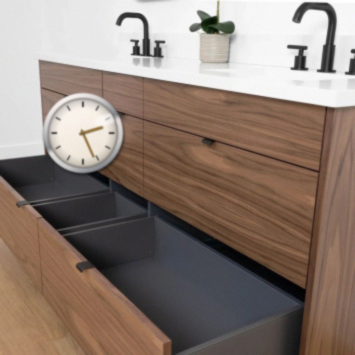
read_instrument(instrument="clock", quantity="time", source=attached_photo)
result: 2:26
